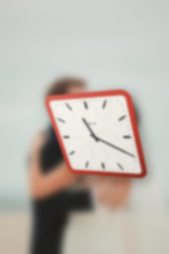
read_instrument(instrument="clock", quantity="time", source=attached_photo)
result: 11:20
